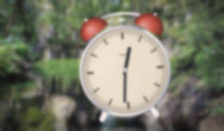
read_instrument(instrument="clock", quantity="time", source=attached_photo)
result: 12:31
